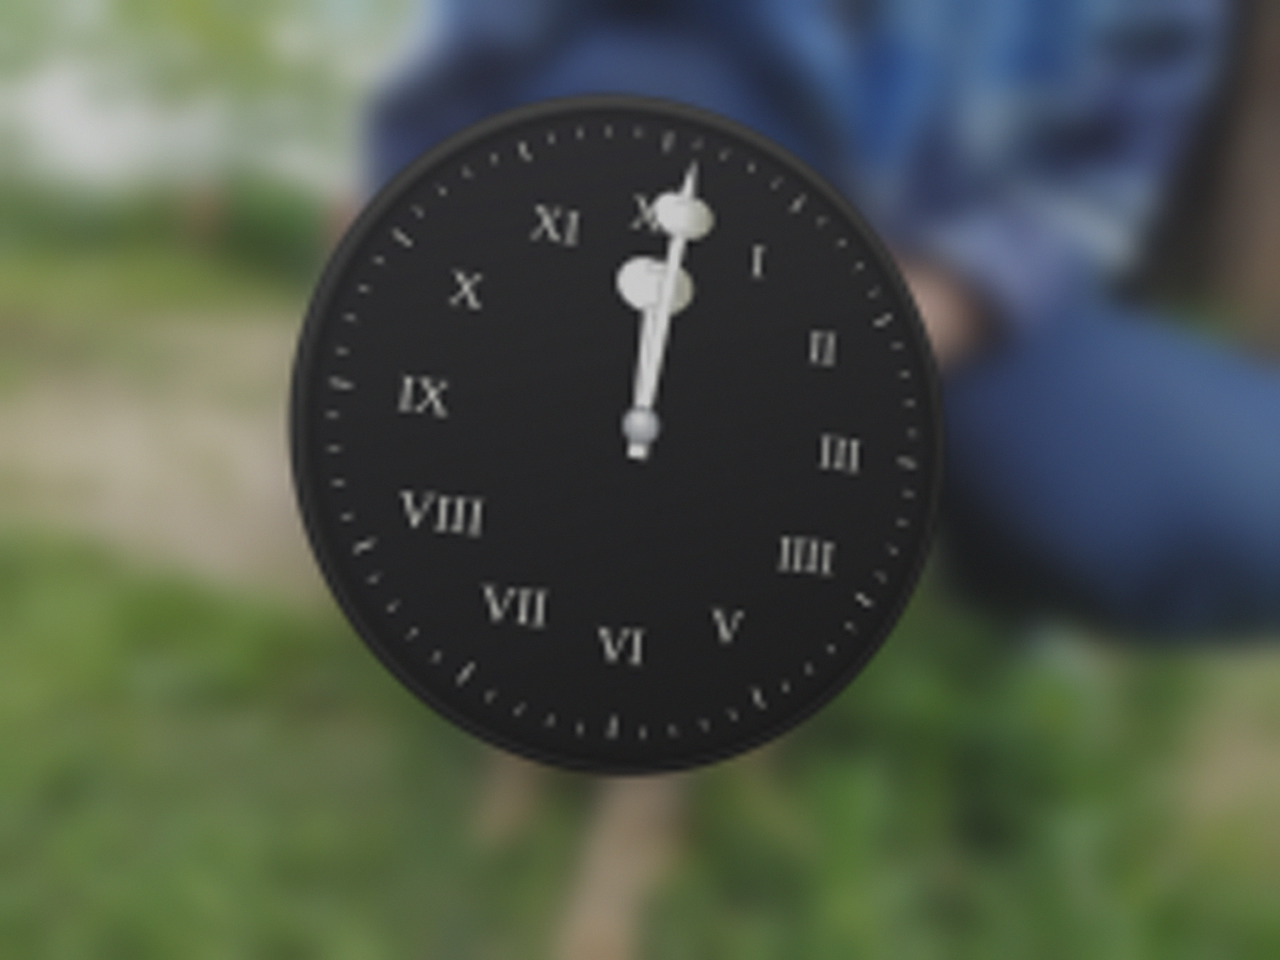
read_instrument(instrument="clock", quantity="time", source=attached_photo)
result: 12:01
